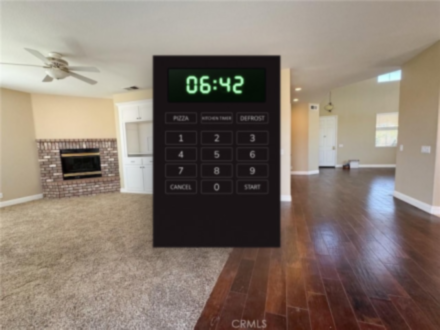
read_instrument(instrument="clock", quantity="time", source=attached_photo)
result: 6:42
